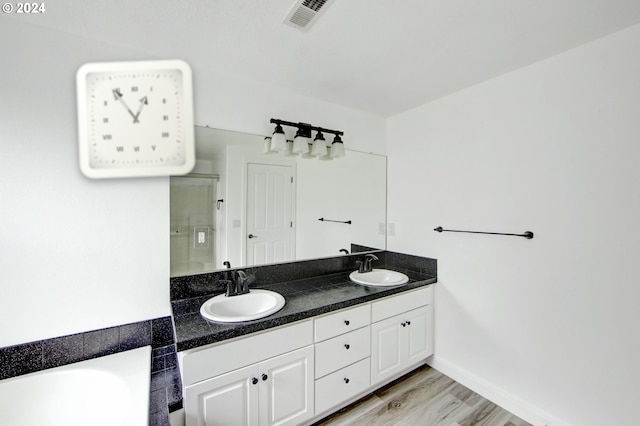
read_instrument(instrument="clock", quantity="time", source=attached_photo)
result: 12:54
